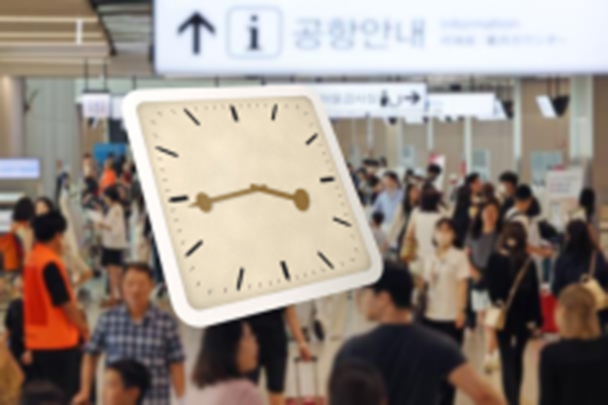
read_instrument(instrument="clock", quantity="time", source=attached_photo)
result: 3:44
